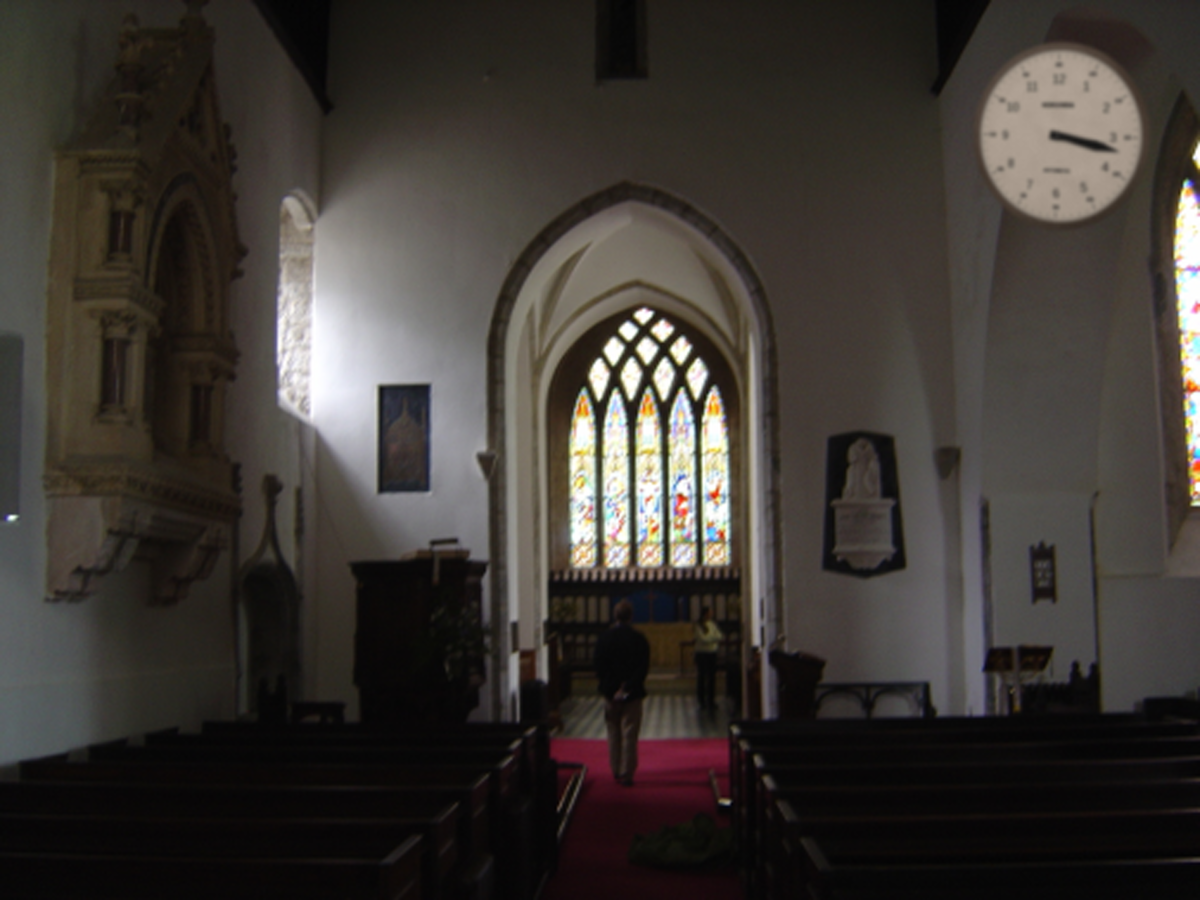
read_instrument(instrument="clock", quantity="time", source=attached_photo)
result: 3:17
